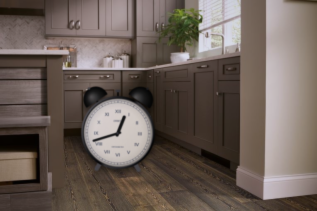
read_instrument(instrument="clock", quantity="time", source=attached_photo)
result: 12:42
